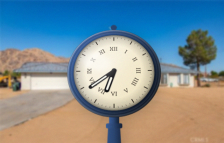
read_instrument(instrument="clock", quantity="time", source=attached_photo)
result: 6:39
